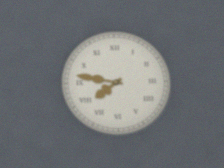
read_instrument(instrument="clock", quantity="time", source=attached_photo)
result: 7:47
